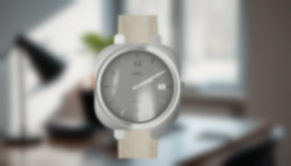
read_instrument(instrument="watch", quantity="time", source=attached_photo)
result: 2:10
